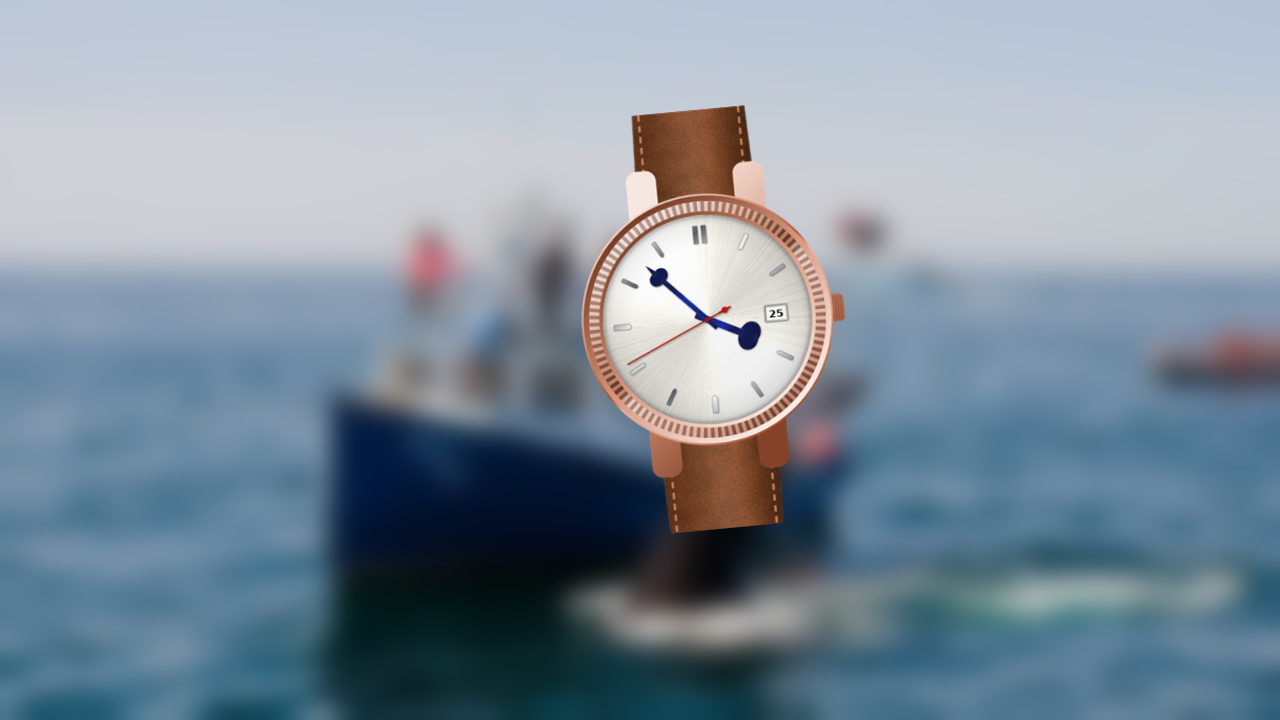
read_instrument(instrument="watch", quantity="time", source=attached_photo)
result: 3:52:41
